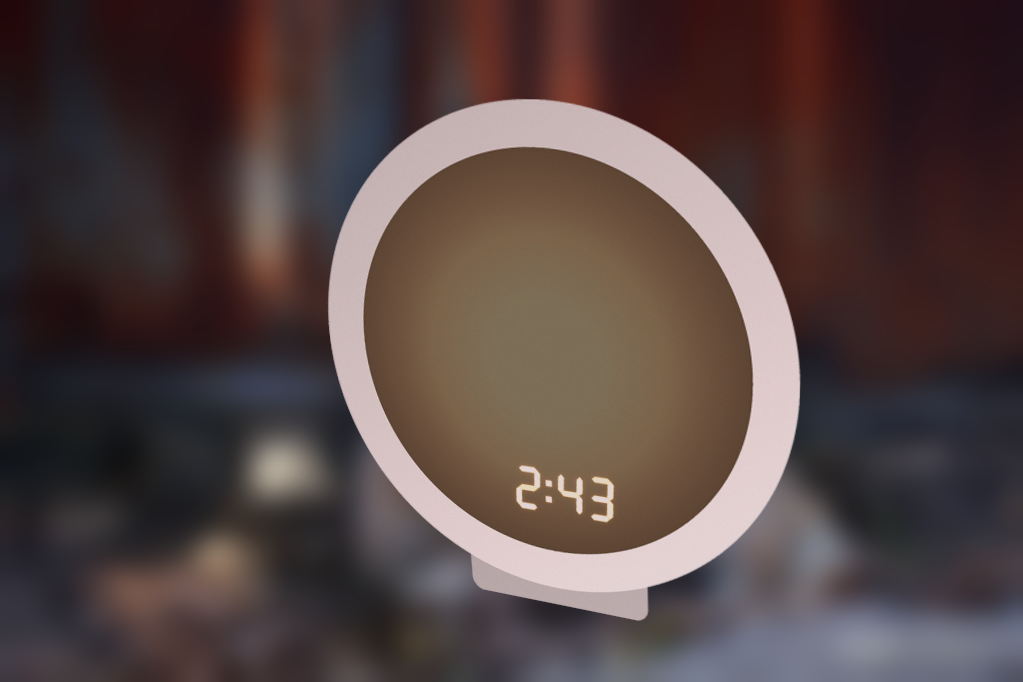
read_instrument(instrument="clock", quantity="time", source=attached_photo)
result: 2:43
